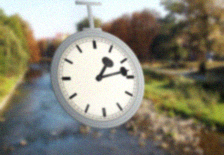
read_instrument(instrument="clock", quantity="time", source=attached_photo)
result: 1:13
